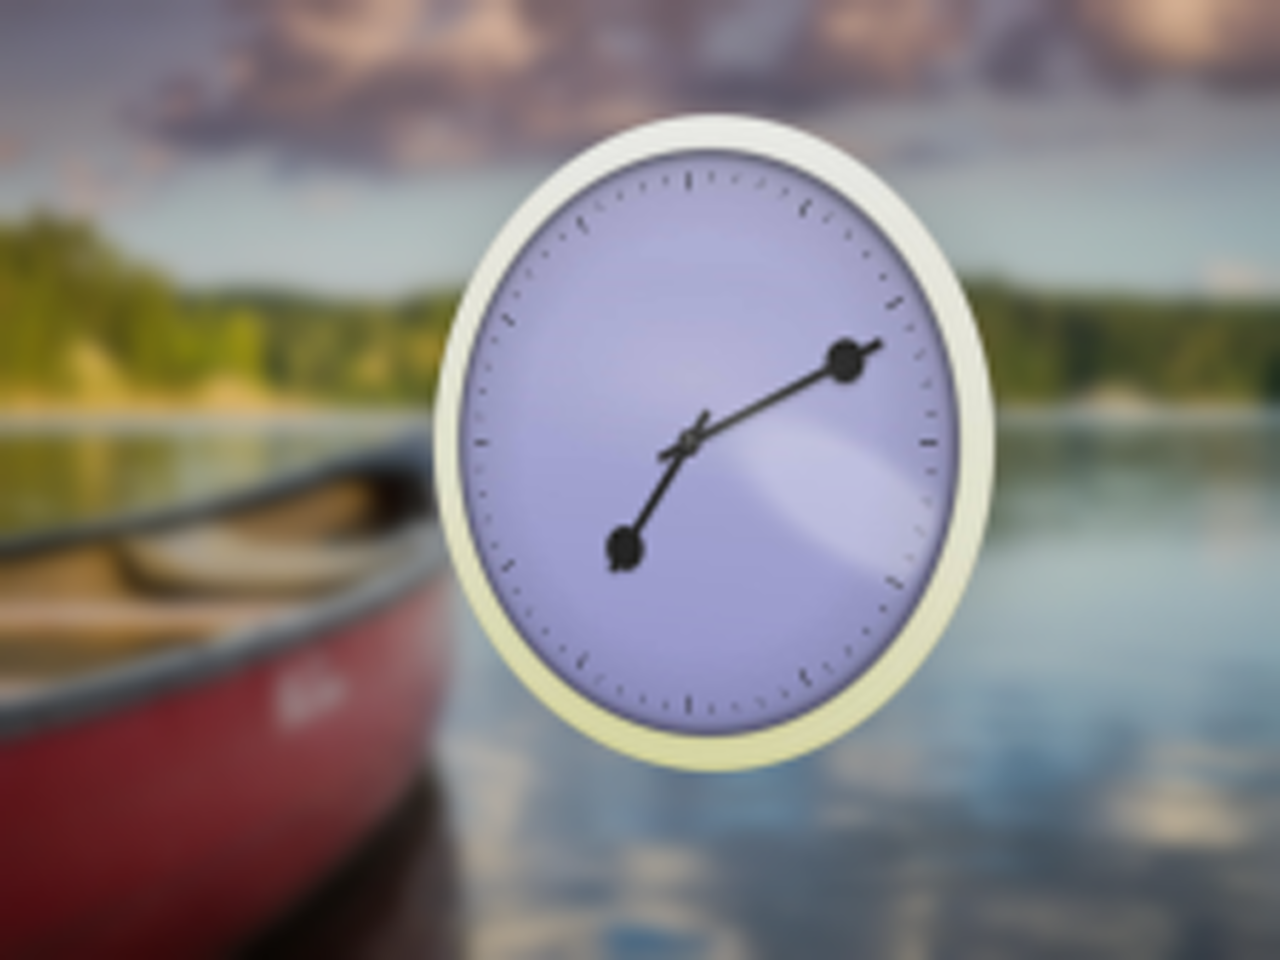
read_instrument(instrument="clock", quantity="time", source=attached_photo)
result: 7:11
